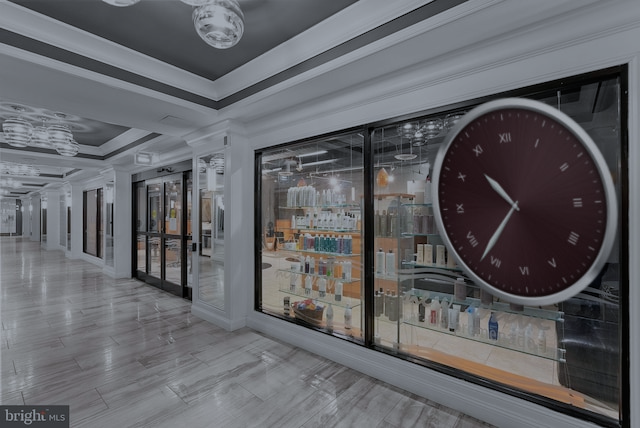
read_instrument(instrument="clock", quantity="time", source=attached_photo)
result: 10:37
